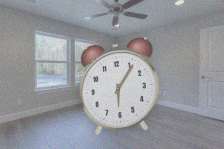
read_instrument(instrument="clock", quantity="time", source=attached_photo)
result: 6:06
